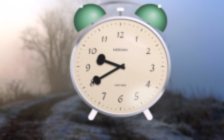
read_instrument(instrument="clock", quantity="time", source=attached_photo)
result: 9:40
